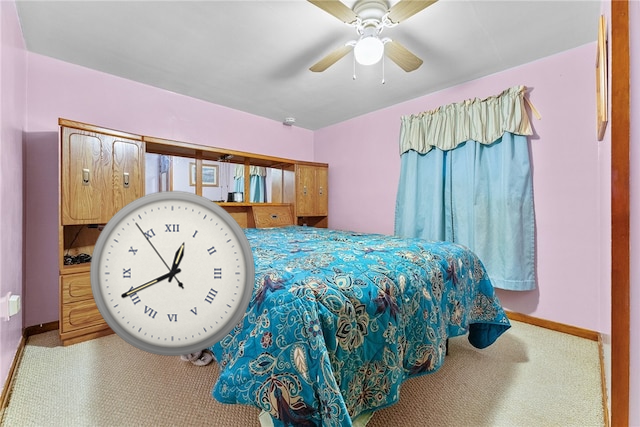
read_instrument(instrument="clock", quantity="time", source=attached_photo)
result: 12:40:54
